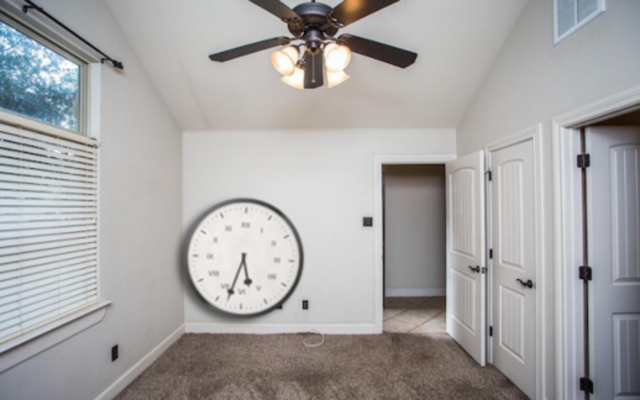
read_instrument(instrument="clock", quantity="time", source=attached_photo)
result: 5:33
